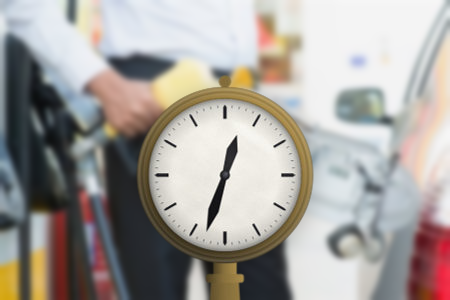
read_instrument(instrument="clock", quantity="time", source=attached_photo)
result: 12:33
